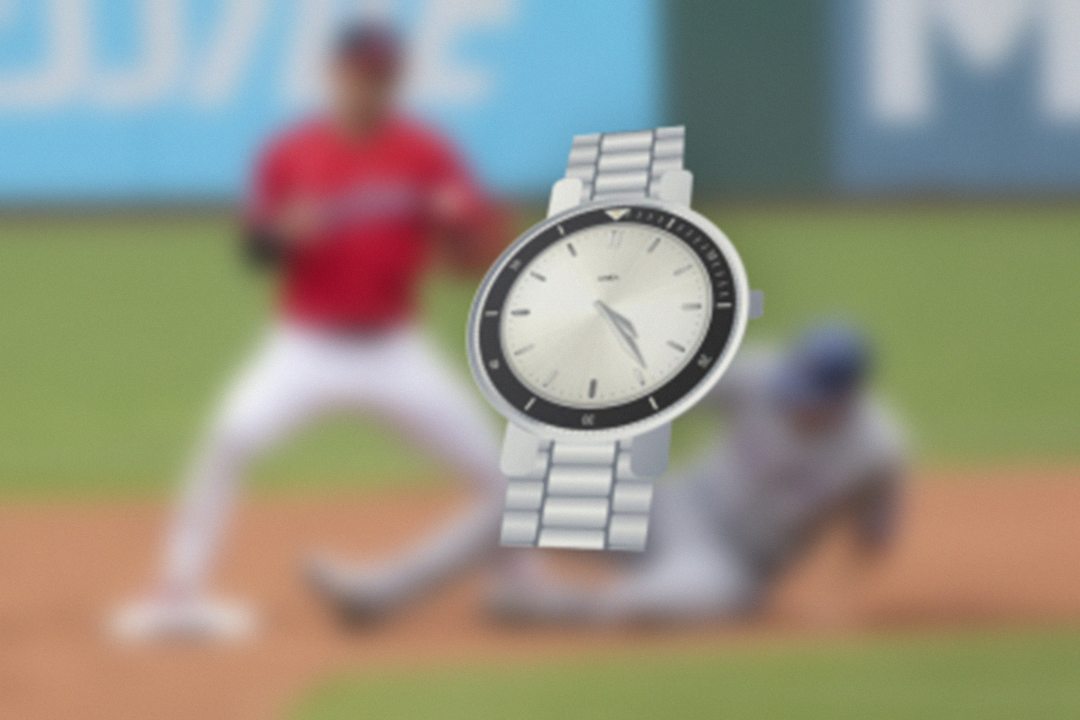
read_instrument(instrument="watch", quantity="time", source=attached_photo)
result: 4:24
